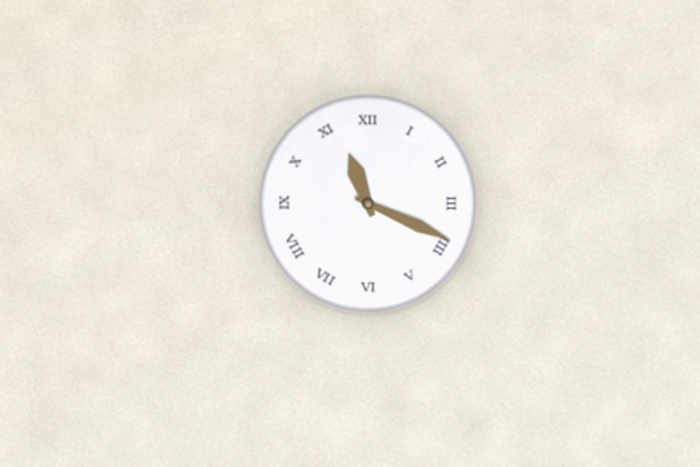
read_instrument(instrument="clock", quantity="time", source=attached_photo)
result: 11:19
